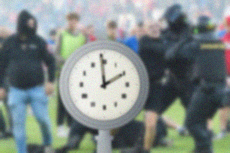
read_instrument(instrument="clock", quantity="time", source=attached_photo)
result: 1:59
